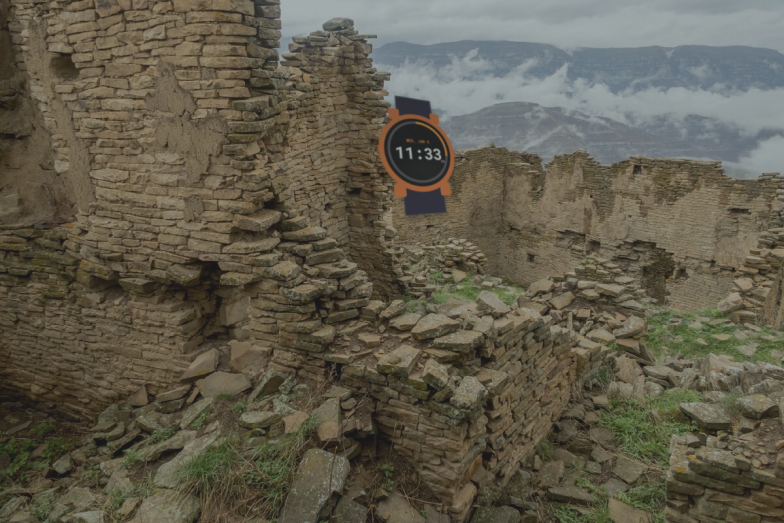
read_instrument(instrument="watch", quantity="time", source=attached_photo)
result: 11:33
